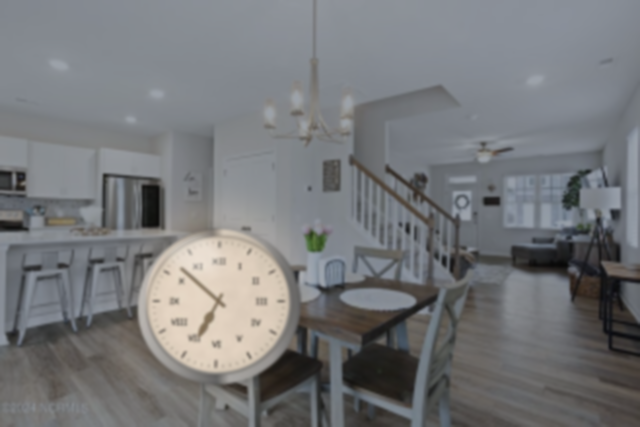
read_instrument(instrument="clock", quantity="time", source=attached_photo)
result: 6:52
